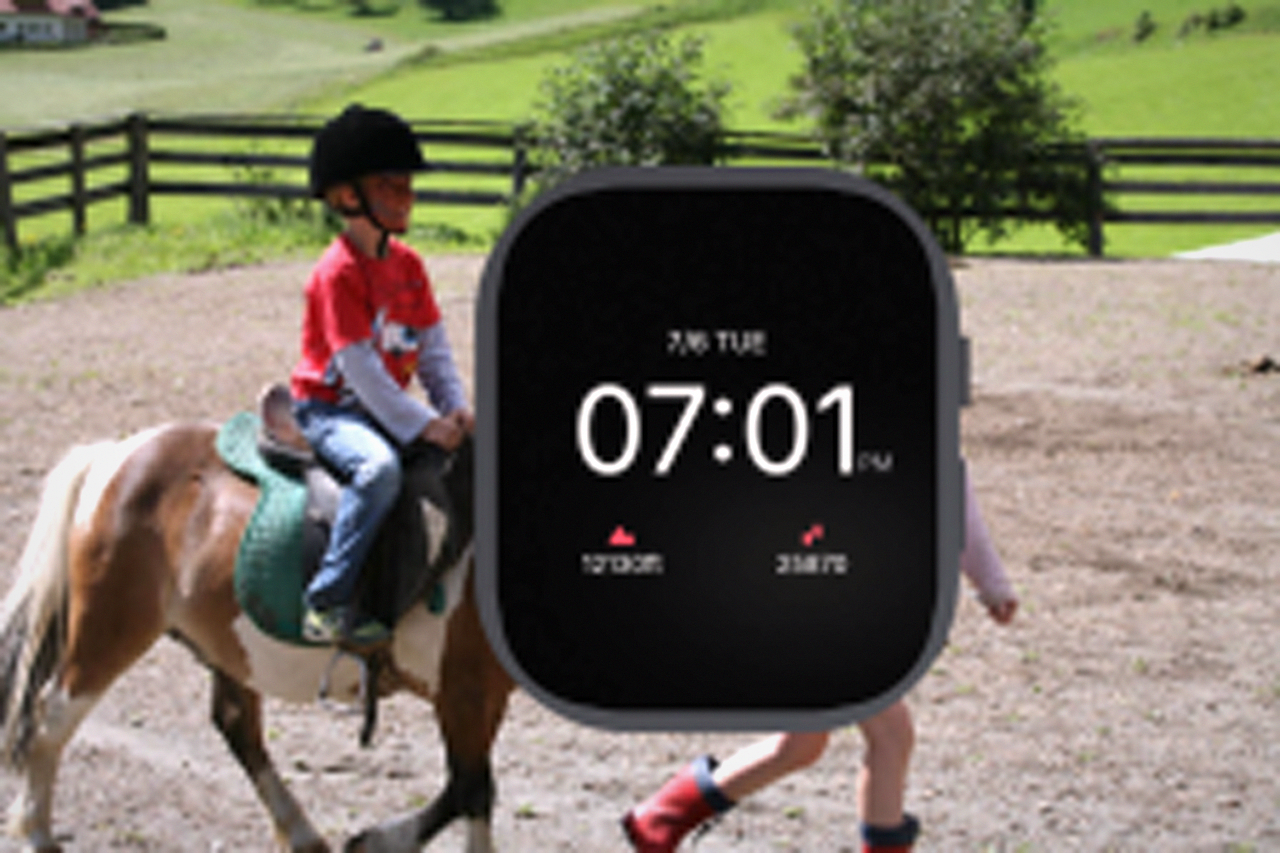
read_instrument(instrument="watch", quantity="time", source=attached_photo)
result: 7:01
